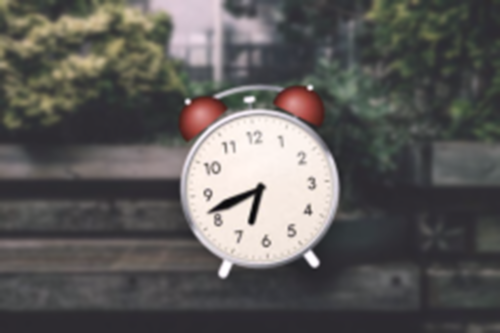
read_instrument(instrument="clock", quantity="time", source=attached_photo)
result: 6:42
